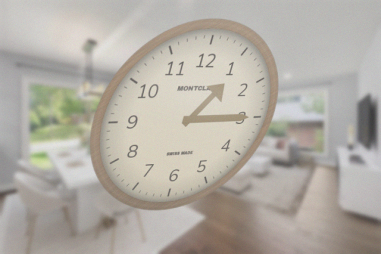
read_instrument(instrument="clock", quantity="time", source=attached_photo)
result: 1:15
